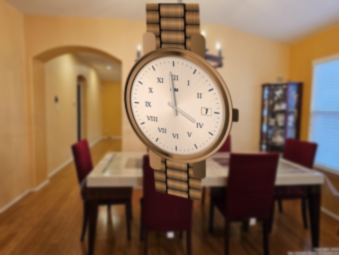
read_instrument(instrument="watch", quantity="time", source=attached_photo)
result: 3:59
